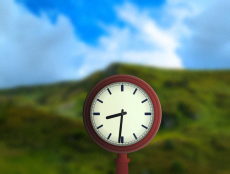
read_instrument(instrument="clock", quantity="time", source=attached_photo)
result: 8:31
